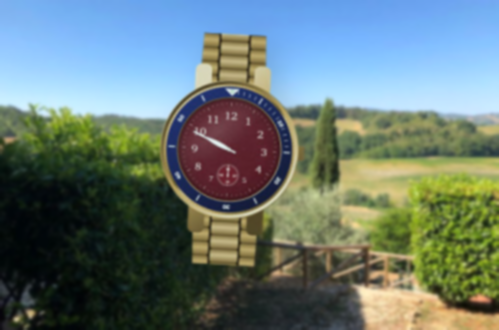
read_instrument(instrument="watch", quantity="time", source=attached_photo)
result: 9:49
